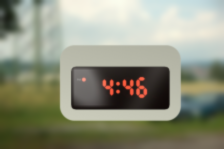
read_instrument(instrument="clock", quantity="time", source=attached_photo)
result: 4:46
